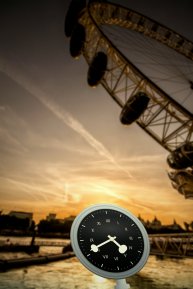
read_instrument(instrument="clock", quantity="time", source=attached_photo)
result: 4:41
